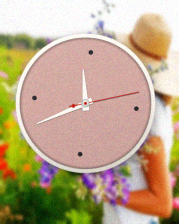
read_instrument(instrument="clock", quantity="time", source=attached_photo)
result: 11:40:12
